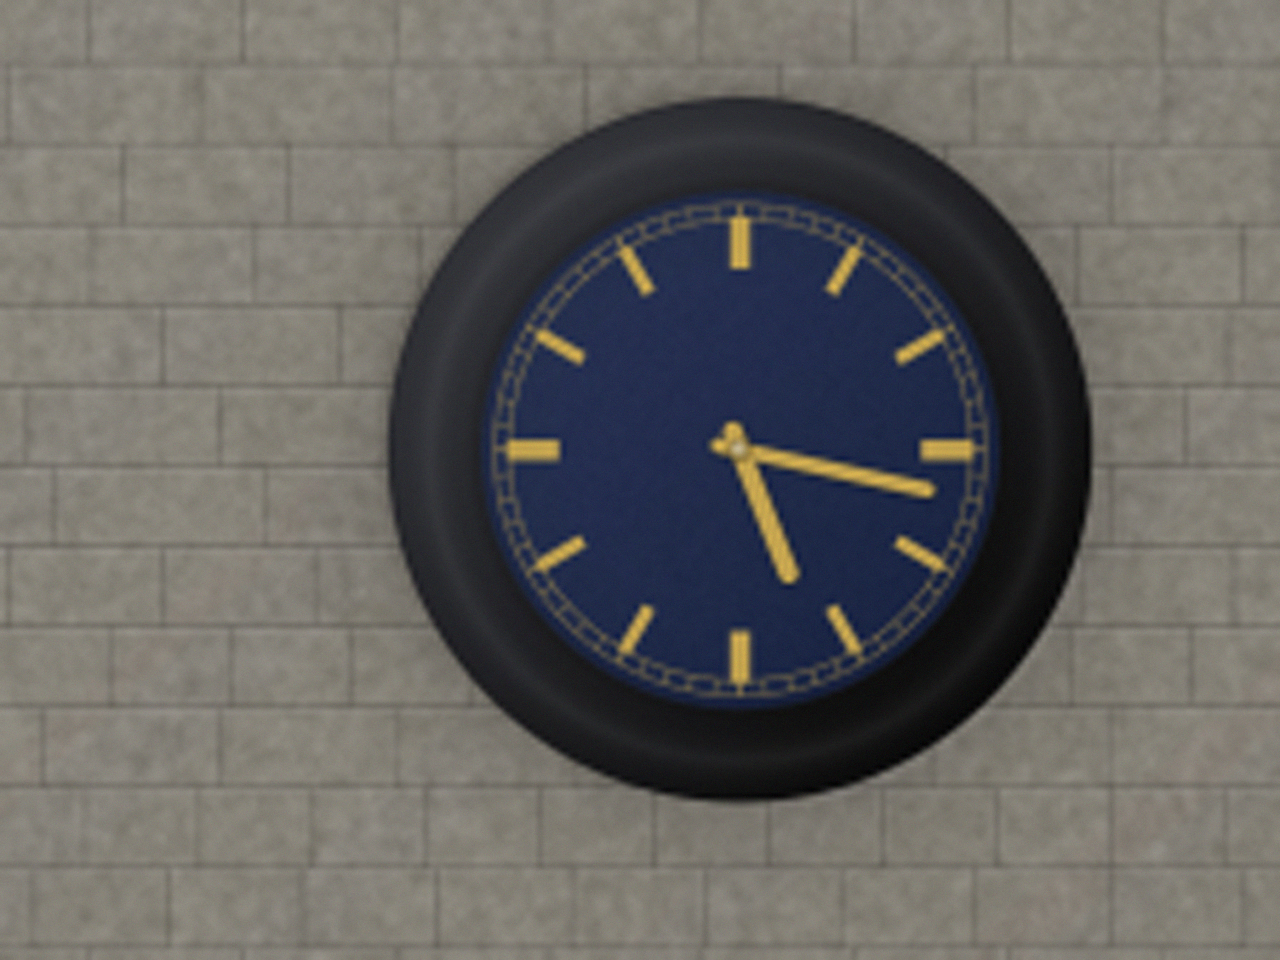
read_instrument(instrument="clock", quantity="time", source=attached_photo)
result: 5:17
